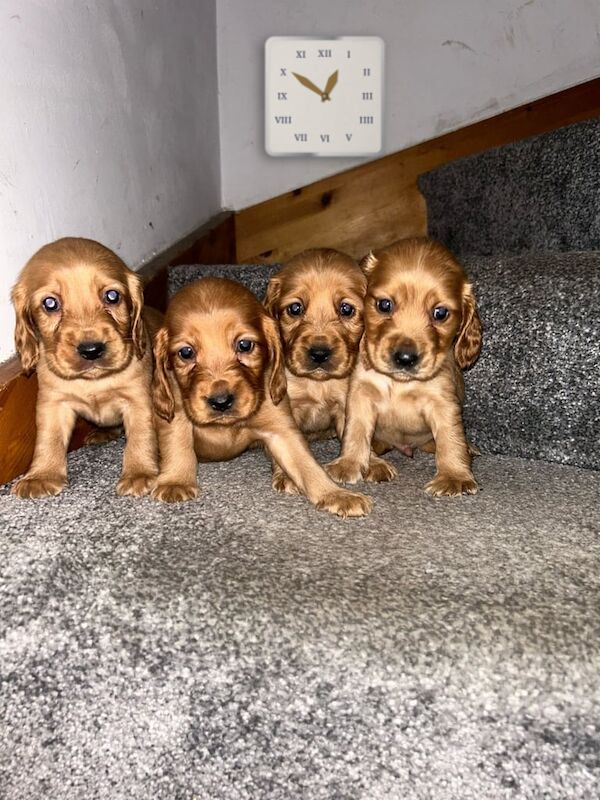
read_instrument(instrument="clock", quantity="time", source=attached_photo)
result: 12:51
